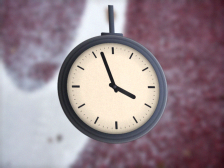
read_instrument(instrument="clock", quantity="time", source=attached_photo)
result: 3:57
